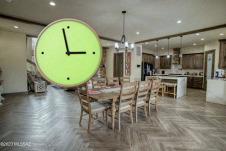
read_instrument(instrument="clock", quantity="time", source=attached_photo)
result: 2:58
